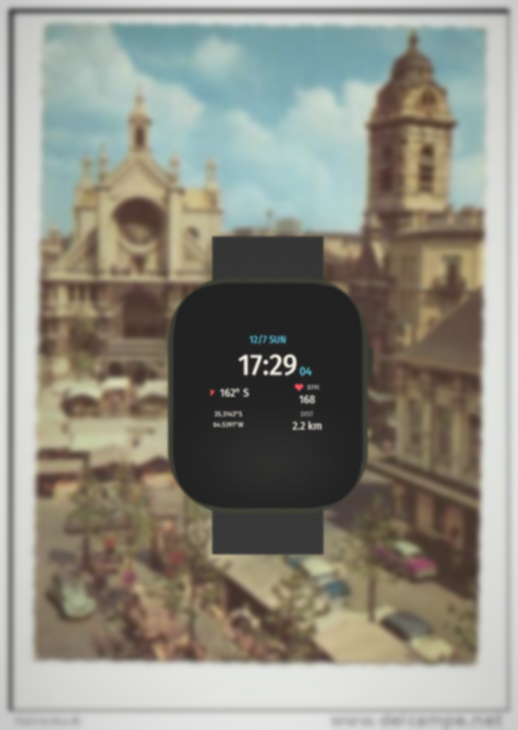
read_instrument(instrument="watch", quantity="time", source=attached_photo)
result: 17:29:04
